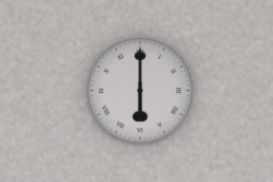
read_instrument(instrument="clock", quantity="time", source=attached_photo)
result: 6:00
